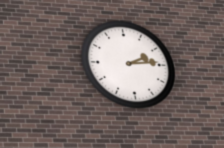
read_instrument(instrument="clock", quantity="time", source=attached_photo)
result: 2:14
